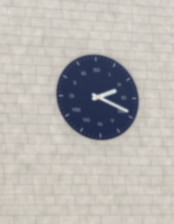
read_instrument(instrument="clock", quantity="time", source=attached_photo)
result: 2:19
